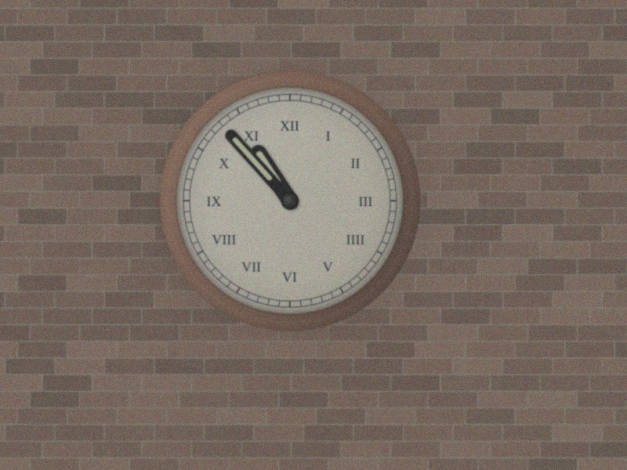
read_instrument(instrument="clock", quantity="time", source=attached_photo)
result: 10:53
